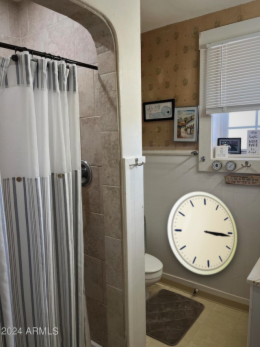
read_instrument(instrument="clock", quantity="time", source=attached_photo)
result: 3:16
